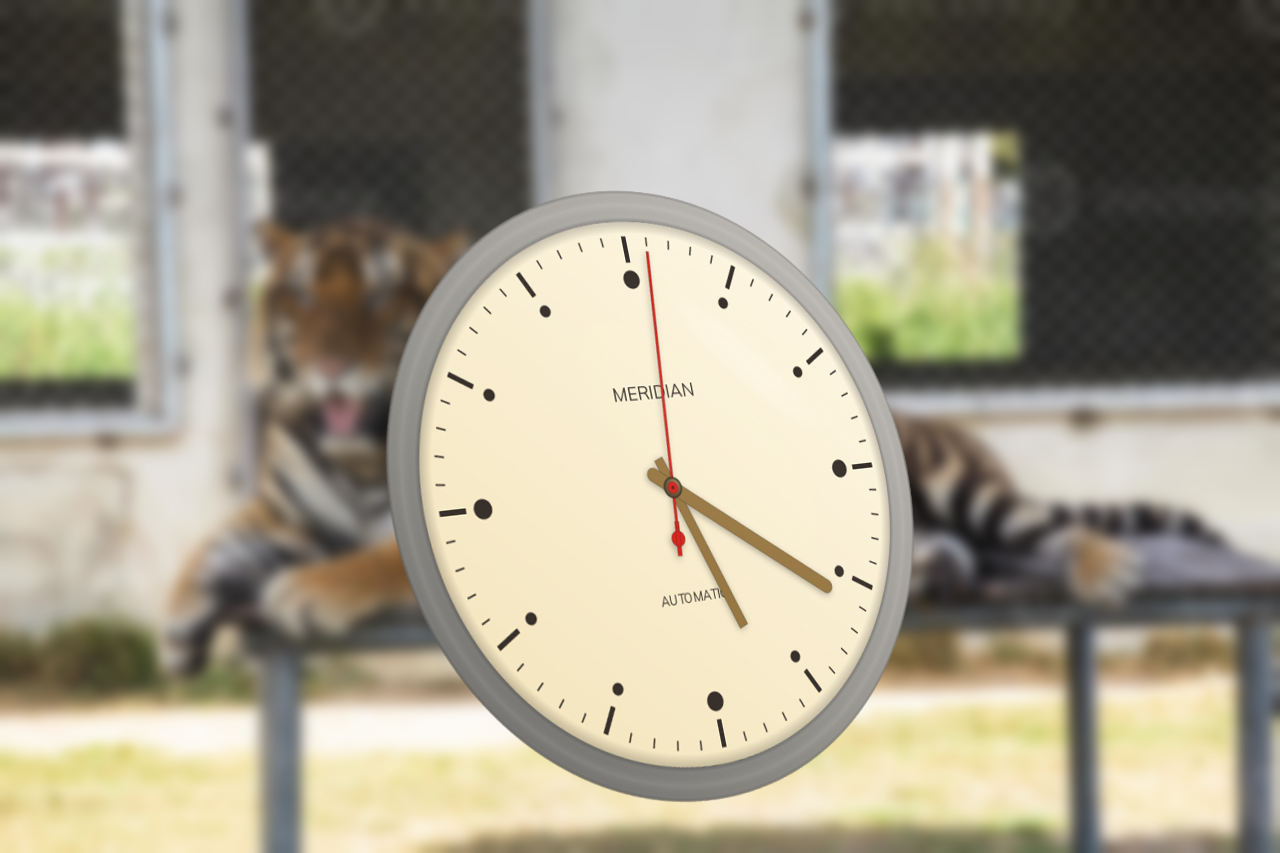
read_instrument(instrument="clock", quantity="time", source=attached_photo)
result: 5:21:01
